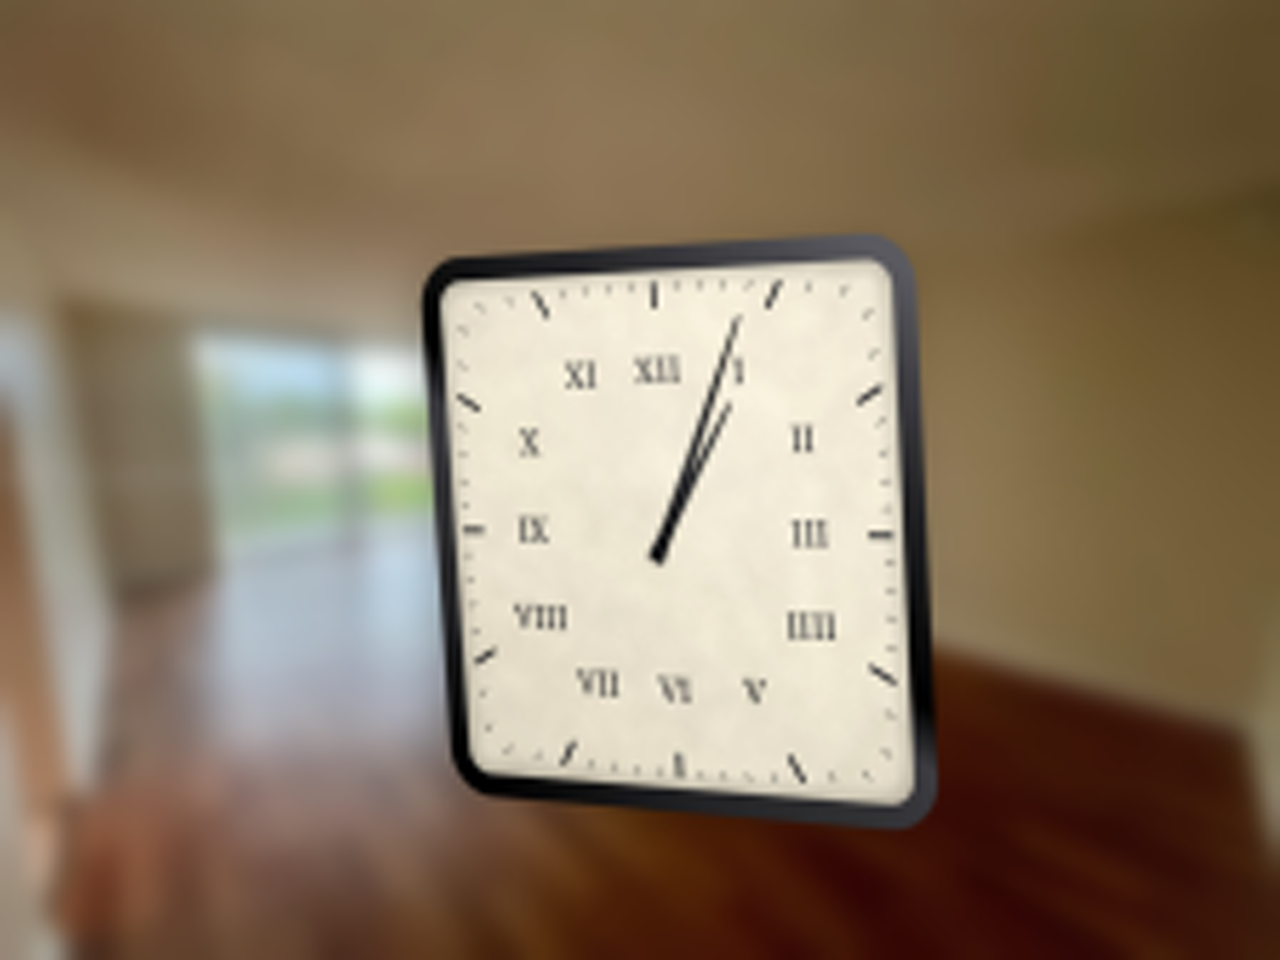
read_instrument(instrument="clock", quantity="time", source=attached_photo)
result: 1:04
